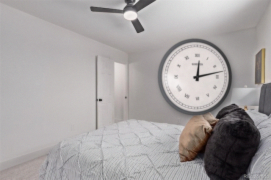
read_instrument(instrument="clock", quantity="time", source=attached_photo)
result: 12:13
